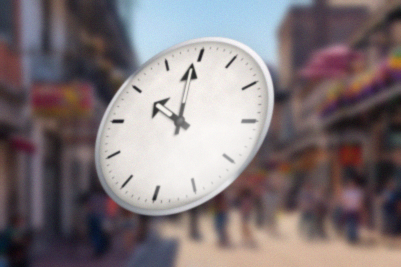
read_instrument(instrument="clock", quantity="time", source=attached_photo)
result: 9:59
